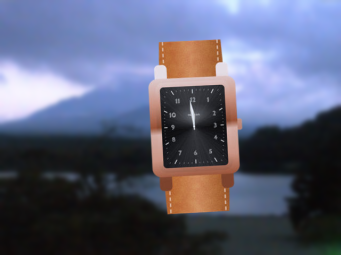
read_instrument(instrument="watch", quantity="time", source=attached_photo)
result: 11:59
